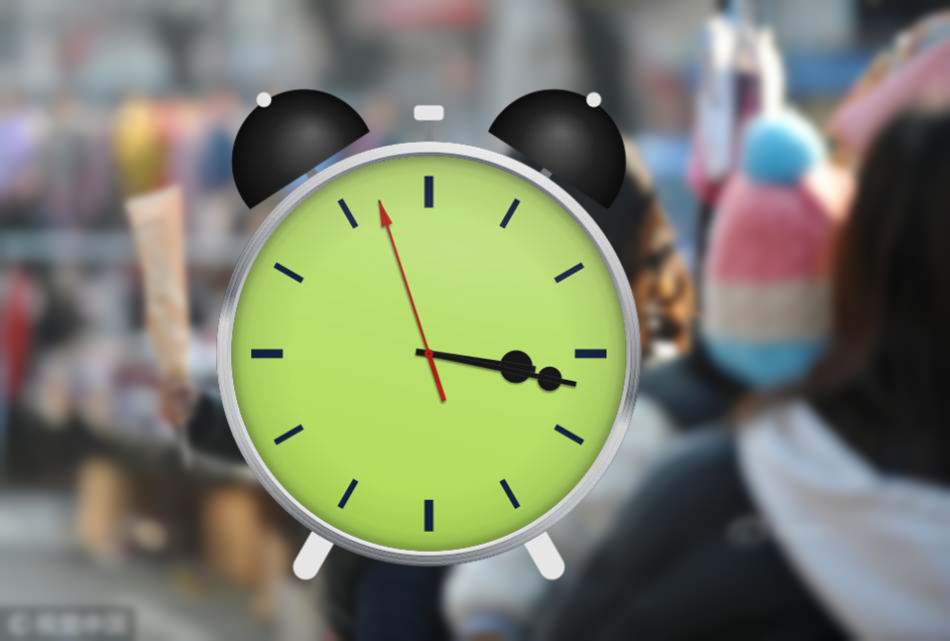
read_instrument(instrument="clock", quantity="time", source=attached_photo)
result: 3:16:57
